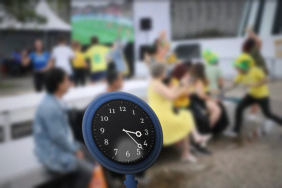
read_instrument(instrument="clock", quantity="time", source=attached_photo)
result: 3:23
